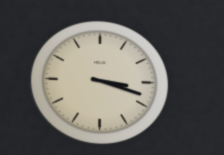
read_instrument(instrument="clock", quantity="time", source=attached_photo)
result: 3:18
